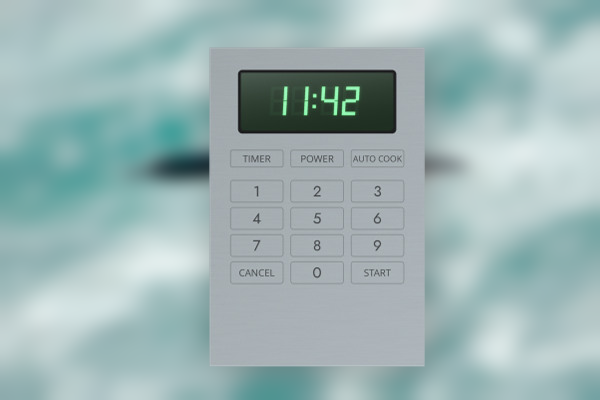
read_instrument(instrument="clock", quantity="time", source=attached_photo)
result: 11:42
